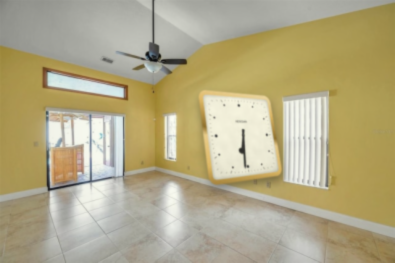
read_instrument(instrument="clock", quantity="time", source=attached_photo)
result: 6:31
